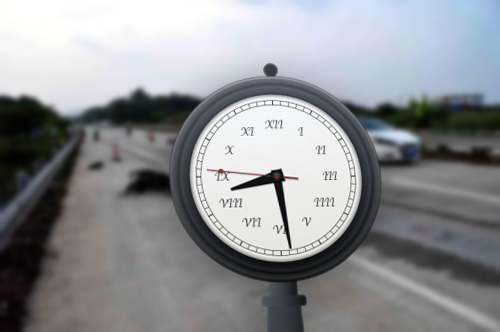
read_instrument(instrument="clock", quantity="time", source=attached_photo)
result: 8:28:46
